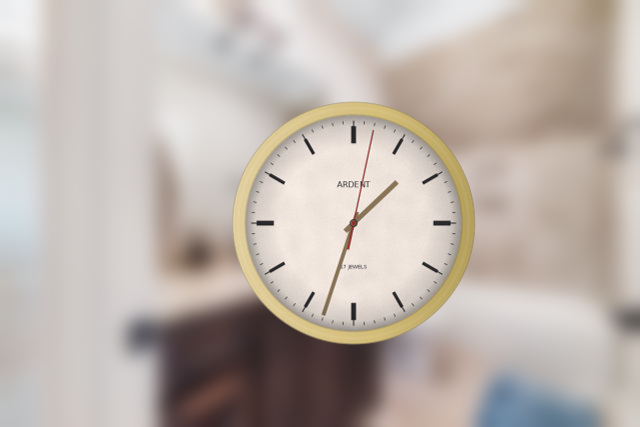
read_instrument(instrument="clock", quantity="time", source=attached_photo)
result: 1:33:02
